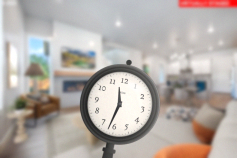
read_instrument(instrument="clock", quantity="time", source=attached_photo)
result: 11:32
